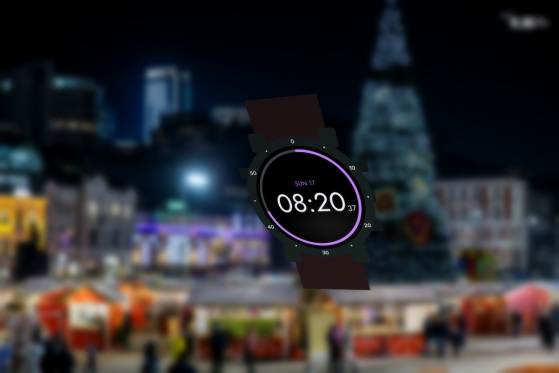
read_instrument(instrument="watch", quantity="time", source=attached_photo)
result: 8:20:37
